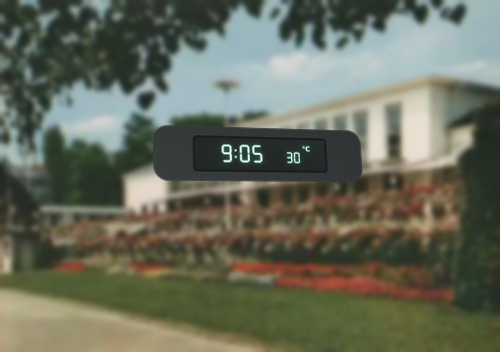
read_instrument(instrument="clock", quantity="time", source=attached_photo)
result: 9:05
